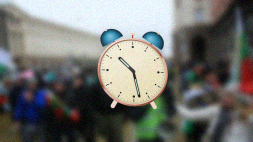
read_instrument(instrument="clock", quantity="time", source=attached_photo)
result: 10:28
